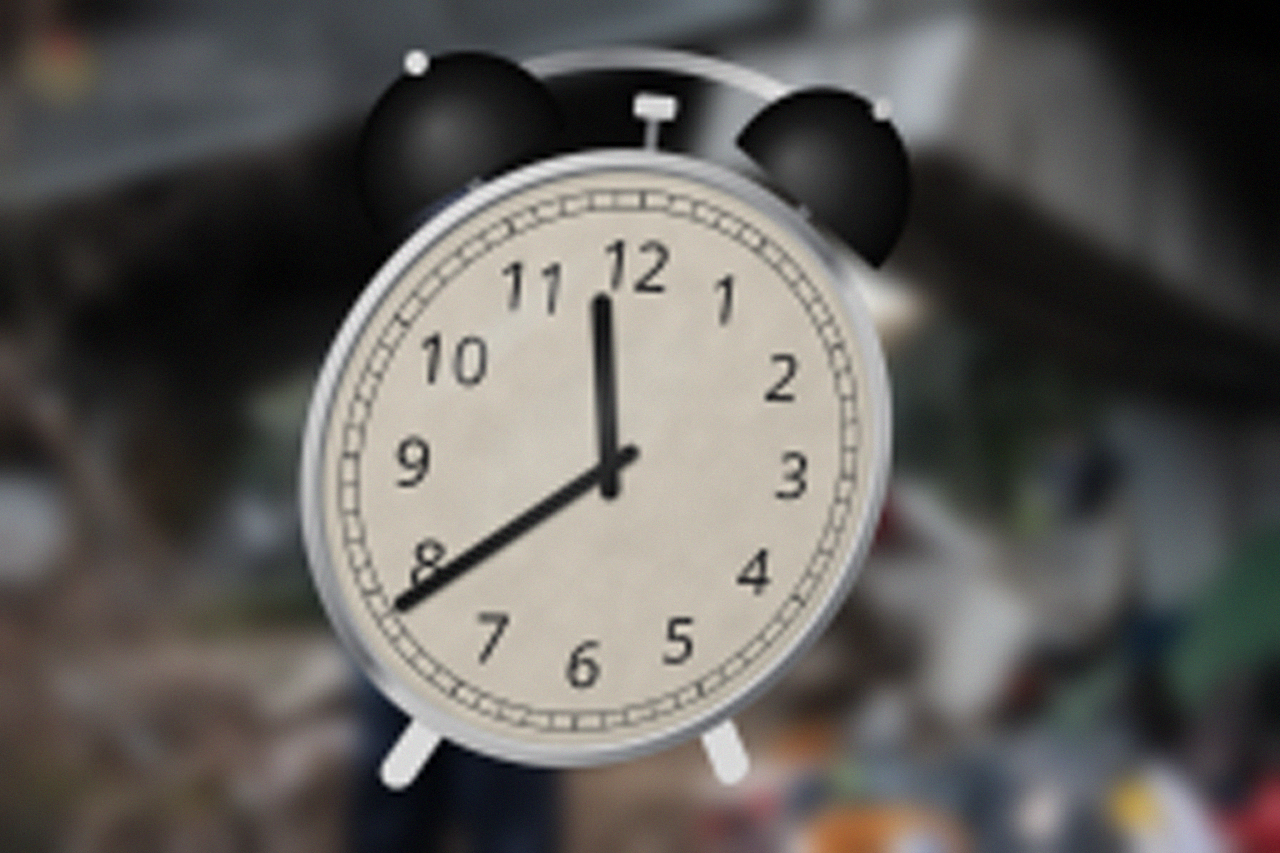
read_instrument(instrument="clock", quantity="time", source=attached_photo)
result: 11:39
